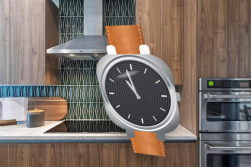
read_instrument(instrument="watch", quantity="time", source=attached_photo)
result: 10:58
